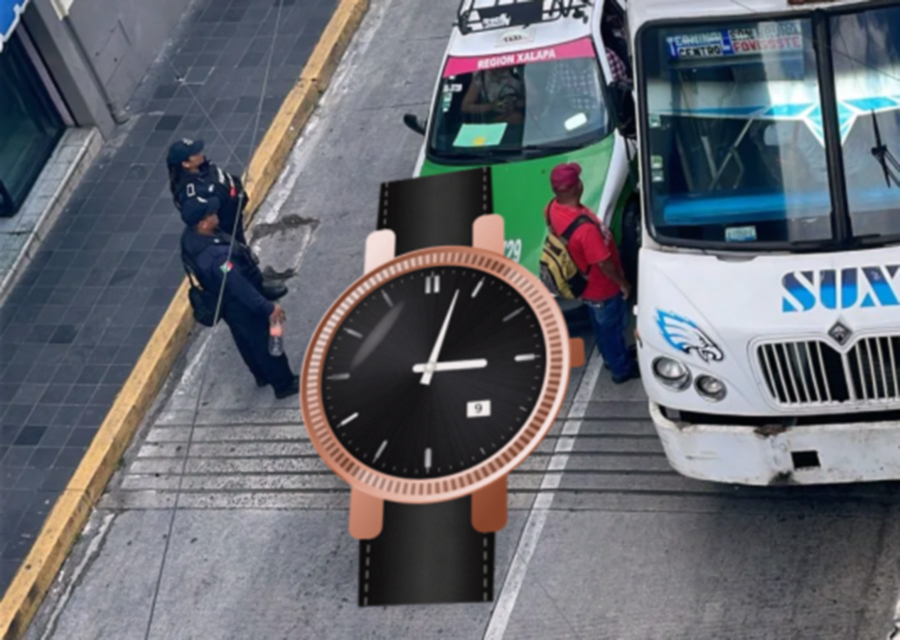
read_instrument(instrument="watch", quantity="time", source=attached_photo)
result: 3:03
